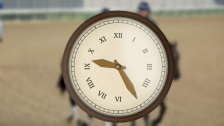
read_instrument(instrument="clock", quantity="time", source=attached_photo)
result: 9:25
